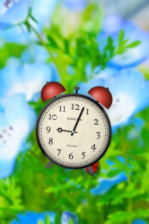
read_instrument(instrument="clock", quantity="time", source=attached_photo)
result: 9:03
